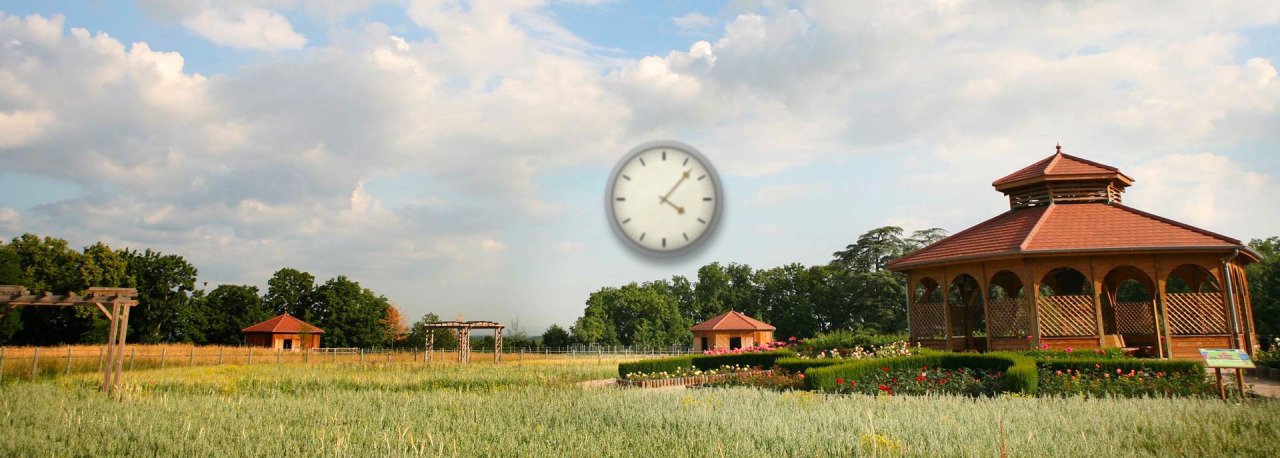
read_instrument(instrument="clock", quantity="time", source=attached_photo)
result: 4:07
